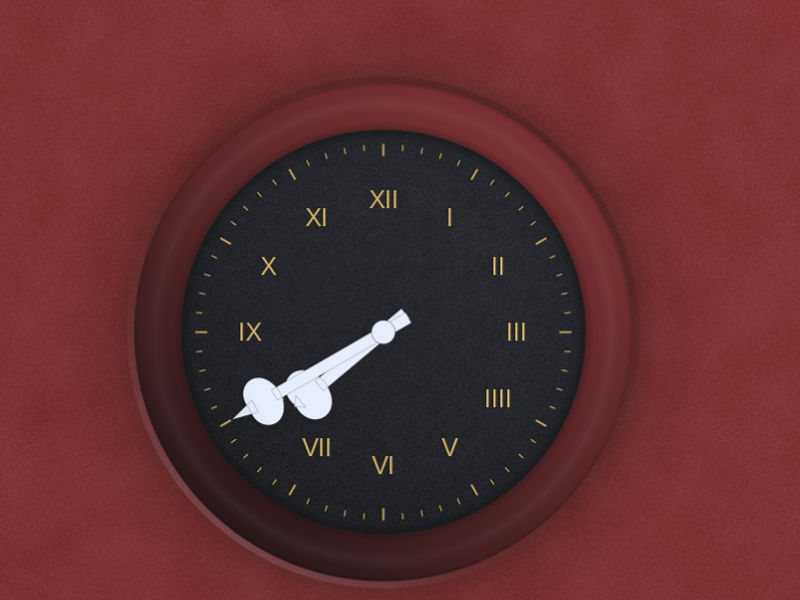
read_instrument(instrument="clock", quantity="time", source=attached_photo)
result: 7:40
